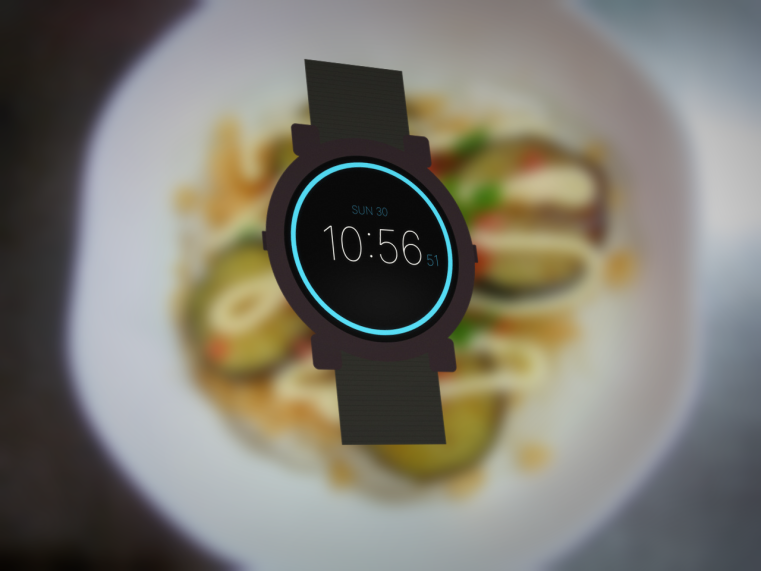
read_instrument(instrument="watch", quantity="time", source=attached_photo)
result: 10:56:51
